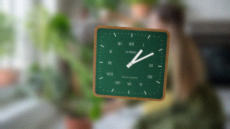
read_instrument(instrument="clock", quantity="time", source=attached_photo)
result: 1:10
